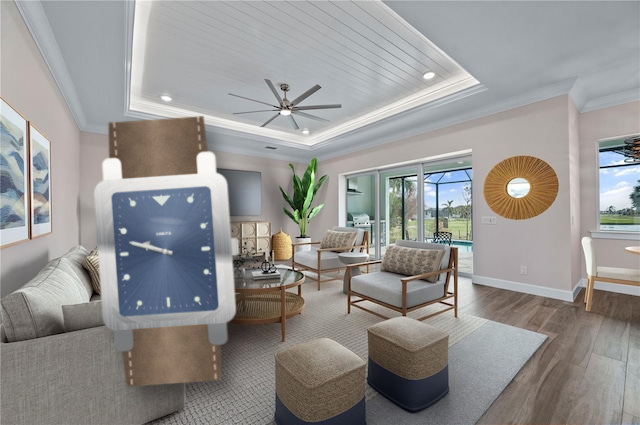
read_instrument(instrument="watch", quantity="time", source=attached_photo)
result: 9:48
